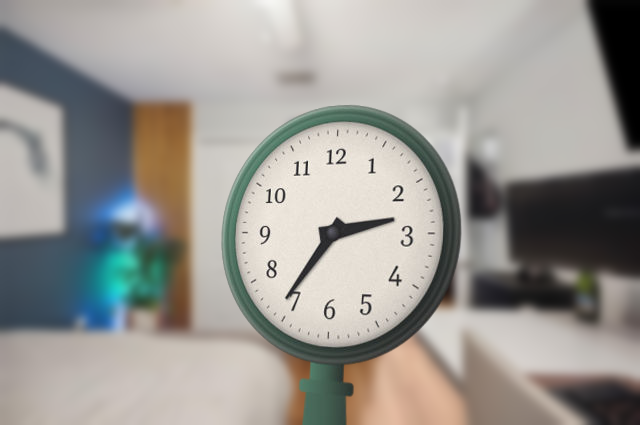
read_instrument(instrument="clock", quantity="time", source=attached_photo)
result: 2:36
